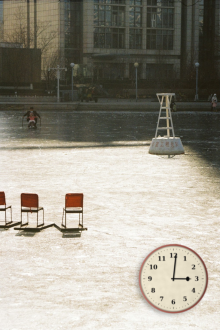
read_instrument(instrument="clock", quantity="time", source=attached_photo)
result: 3:01
